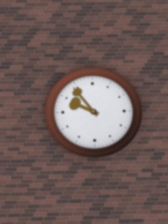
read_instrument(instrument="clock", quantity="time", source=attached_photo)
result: 9:54
